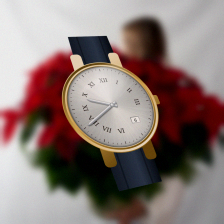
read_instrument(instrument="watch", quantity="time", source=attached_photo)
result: 9:40
